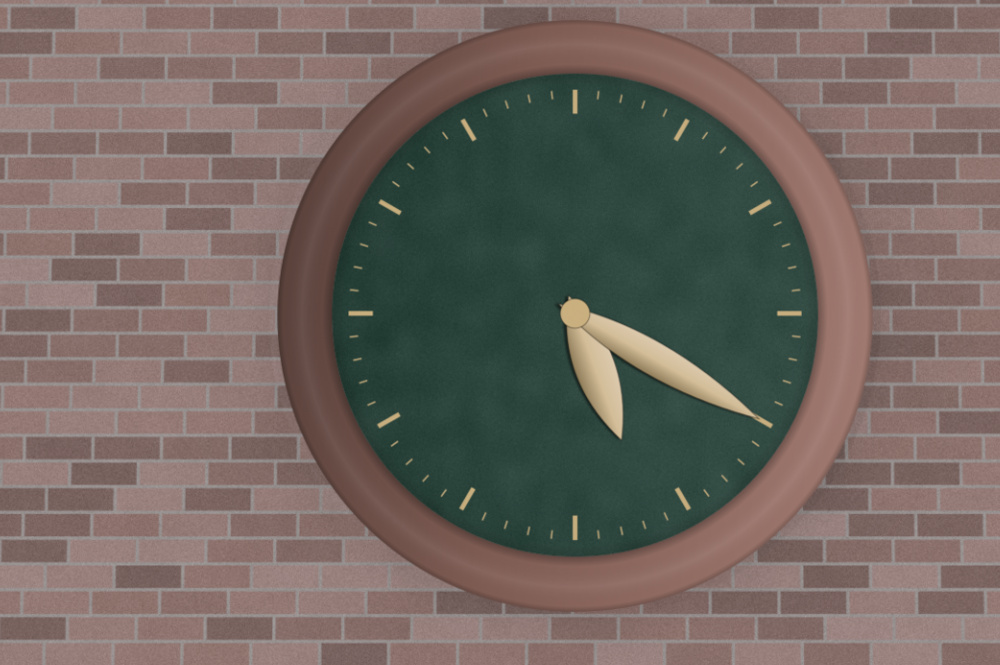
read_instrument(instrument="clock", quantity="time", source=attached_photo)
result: 5:20
